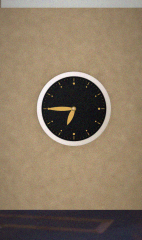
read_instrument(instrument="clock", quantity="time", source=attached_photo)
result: 6:45
